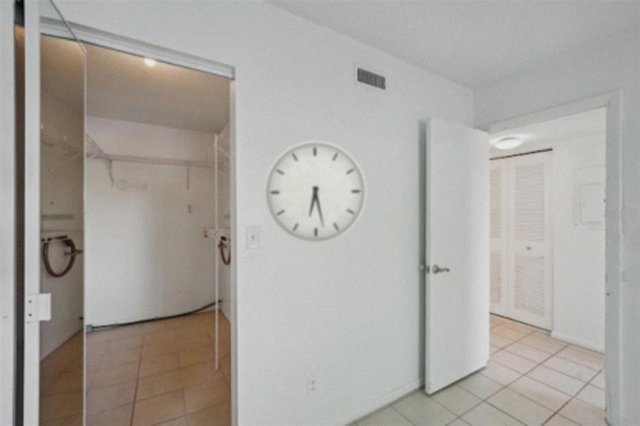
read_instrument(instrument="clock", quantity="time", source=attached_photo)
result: 6:28
